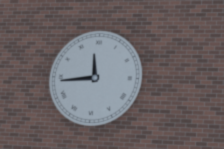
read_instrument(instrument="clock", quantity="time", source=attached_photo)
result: 11:44
